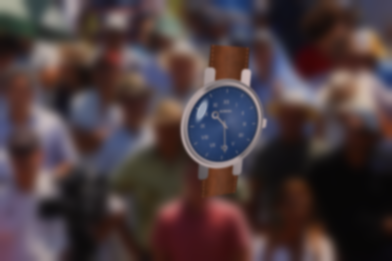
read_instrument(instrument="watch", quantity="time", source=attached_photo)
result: 10:29
